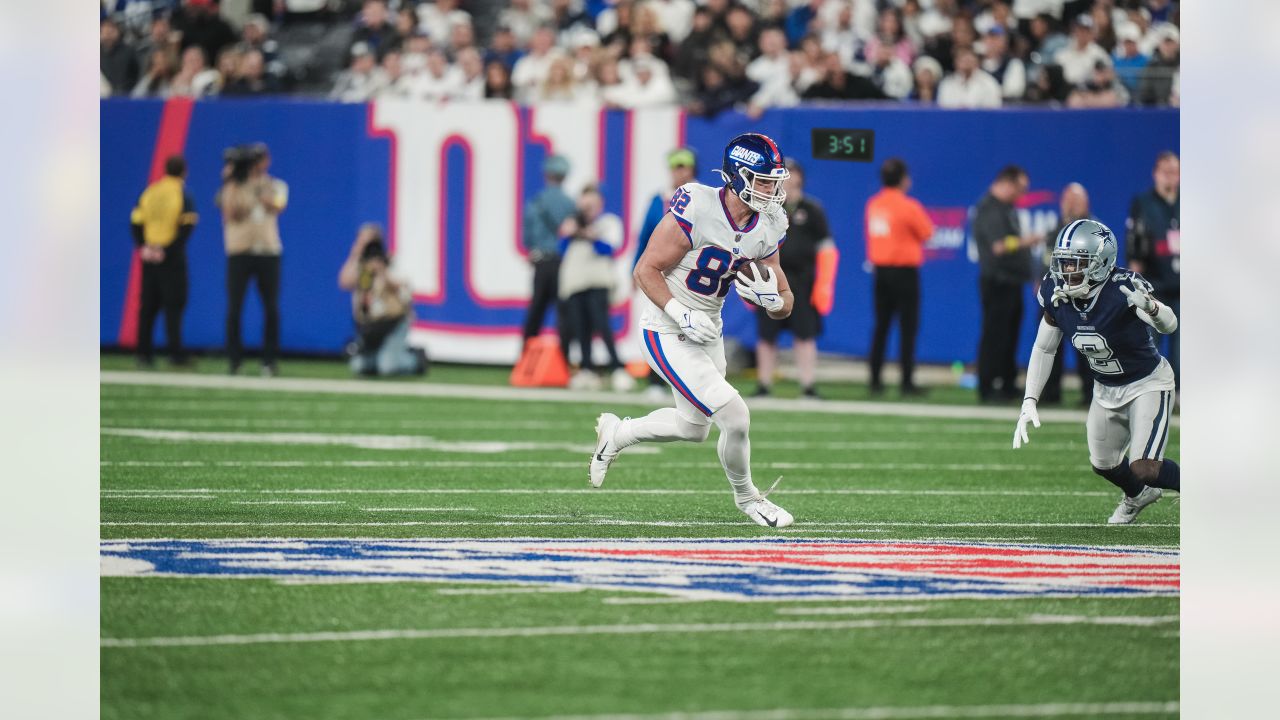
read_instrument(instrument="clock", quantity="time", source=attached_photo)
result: 3:51
